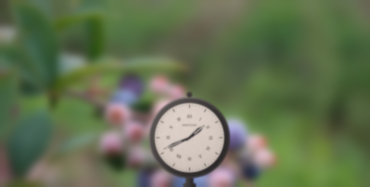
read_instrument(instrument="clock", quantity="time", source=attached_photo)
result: 1:41
